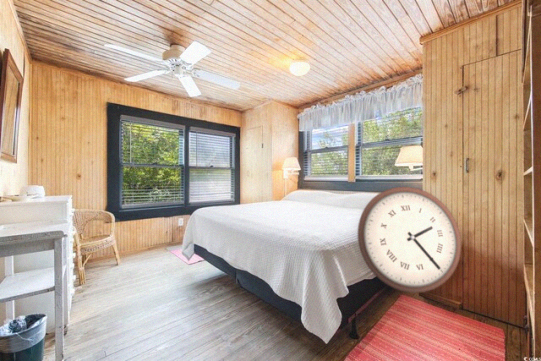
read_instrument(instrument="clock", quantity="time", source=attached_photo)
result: 2:25
